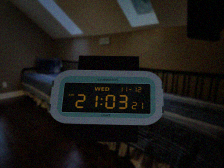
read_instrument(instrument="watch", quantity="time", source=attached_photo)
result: 21:03:21
